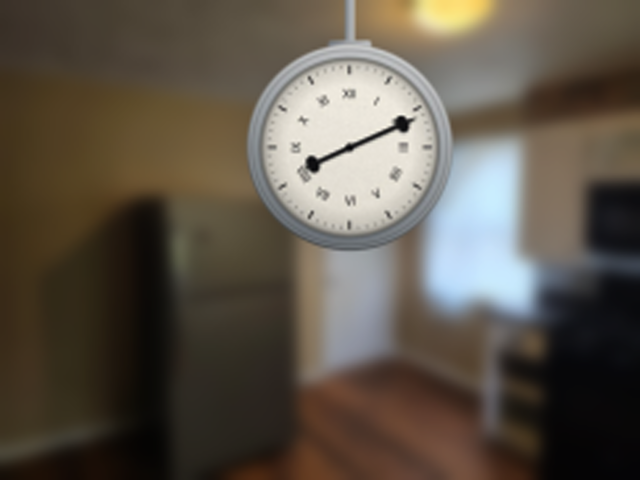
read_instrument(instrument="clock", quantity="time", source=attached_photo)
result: 8:11
